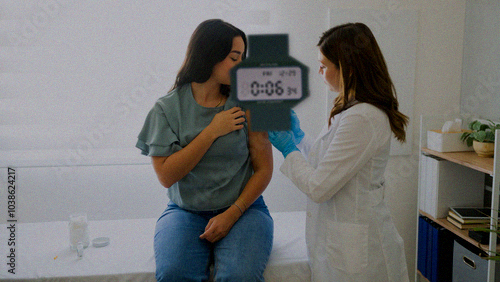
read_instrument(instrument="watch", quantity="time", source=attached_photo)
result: 0:06
